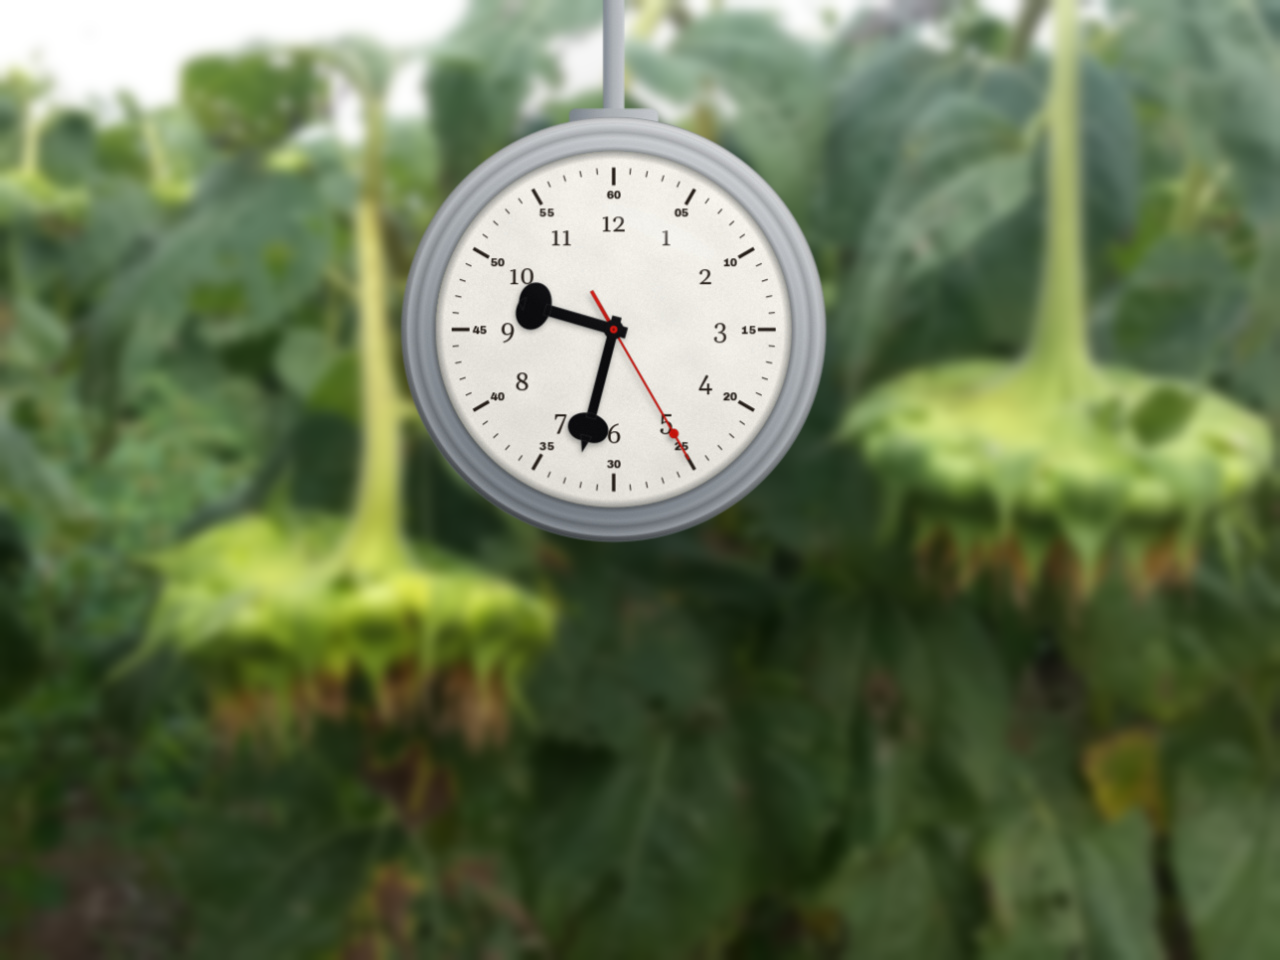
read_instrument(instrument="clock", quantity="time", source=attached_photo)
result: 9:32:25
